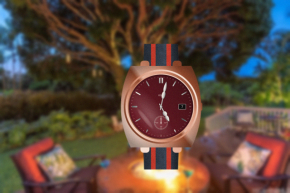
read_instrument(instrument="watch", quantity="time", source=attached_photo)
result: 5:02
